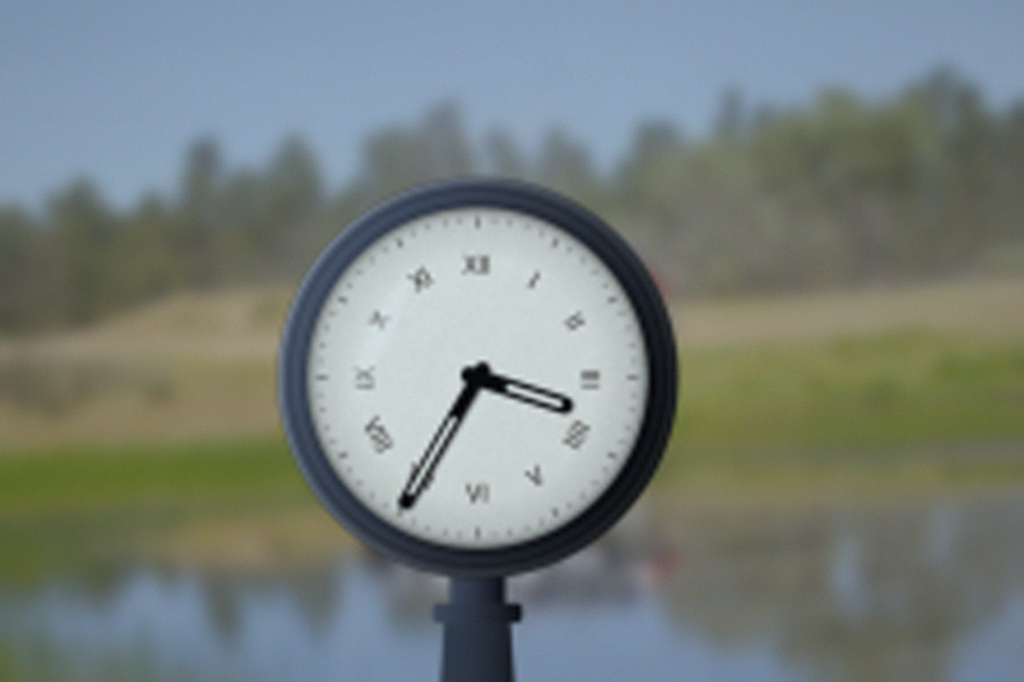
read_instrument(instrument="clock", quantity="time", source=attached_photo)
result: 3:35
